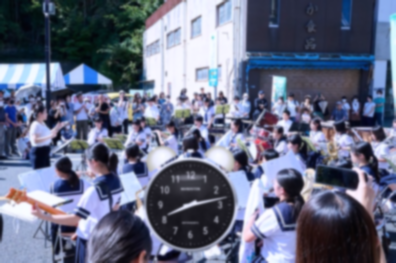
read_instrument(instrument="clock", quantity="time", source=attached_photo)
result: 8:13
